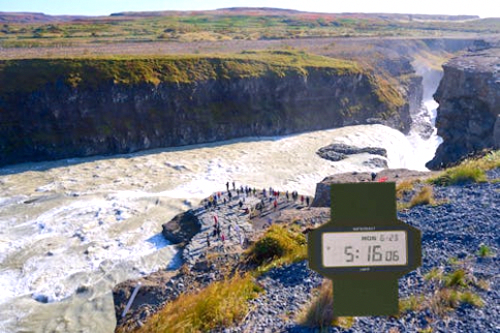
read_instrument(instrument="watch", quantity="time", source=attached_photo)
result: 5:16:06
